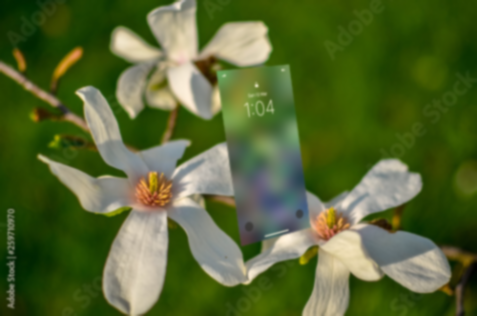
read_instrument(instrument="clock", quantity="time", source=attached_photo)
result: 1:04
